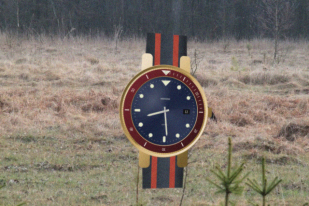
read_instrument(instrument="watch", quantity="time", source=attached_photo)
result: 8:29
